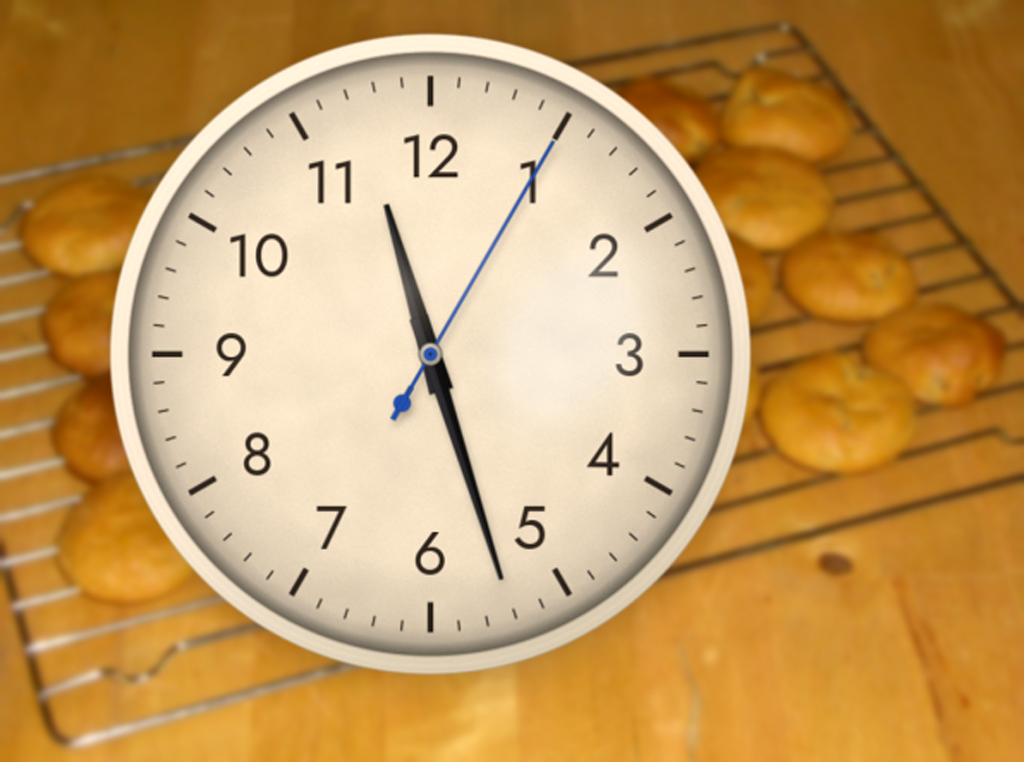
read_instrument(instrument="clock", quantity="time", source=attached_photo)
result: 11:27:05
